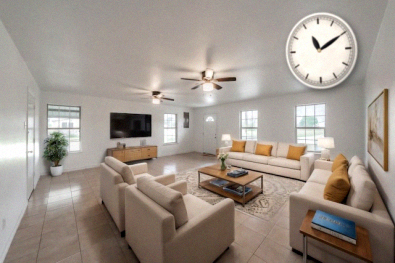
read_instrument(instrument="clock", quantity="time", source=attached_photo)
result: 11:10
